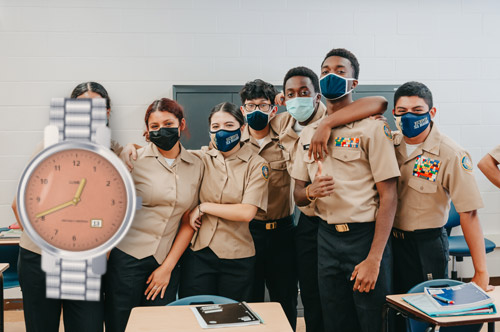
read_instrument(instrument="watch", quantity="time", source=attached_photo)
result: 12:41
